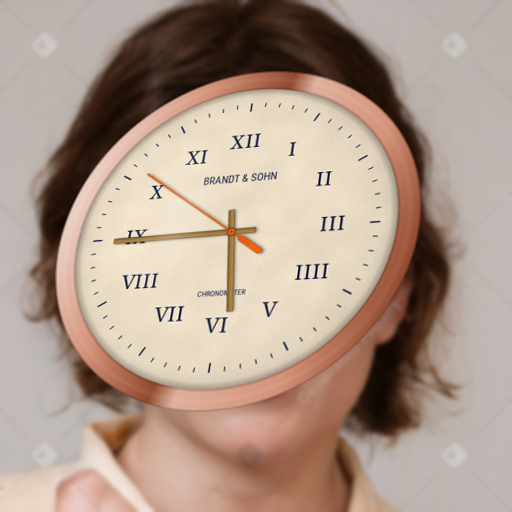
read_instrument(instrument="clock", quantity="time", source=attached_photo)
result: 5:44:51
